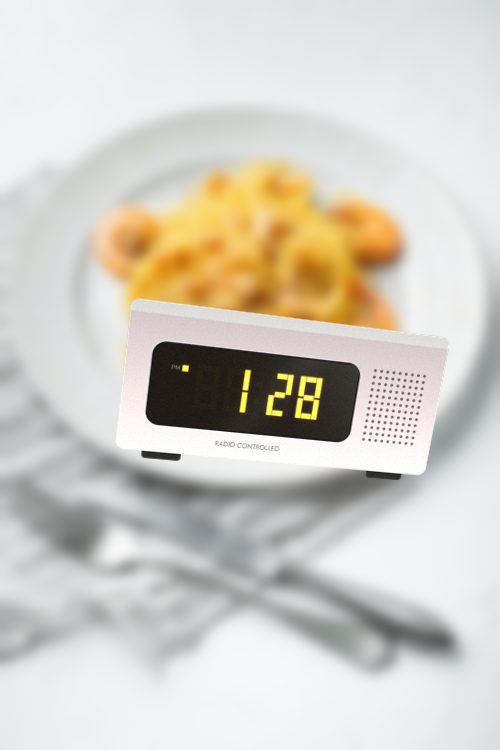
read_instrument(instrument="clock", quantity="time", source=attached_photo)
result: 1:28
